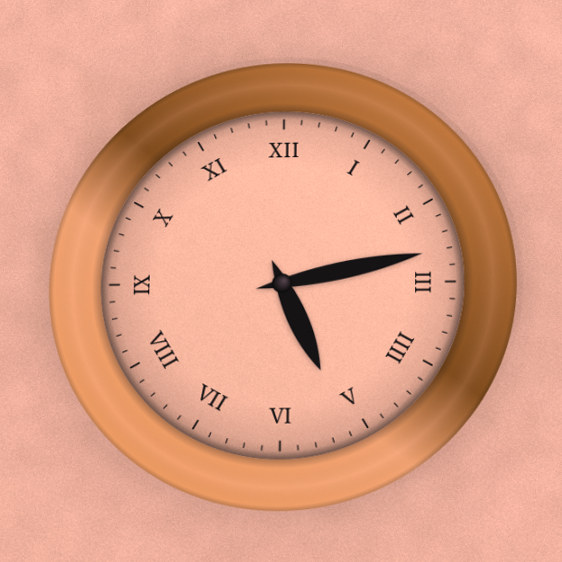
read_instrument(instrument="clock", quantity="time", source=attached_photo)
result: 5:13
